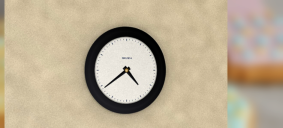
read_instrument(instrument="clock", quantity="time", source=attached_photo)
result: 4:39
